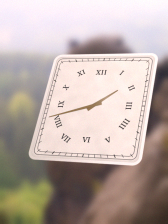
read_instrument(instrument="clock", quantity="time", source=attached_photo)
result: 1:42
